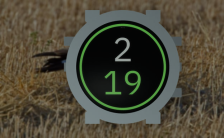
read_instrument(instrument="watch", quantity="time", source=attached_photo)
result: 2:19
